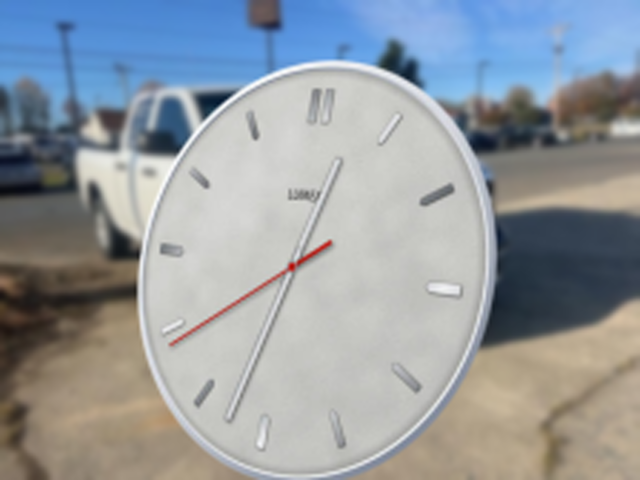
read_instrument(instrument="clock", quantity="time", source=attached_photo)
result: 12:32:39
